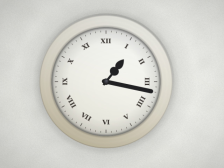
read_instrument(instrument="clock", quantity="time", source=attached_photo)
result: 1:17
